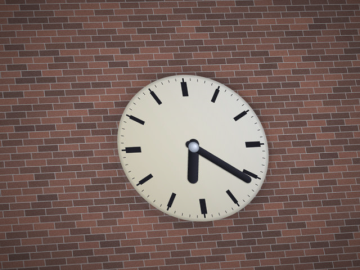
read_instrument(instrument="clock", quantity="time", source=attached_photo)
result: 6:21
